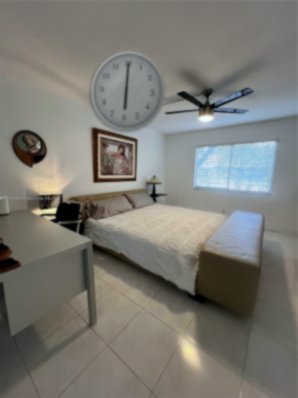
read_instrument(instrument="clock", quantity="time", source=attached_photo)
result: 6:00
